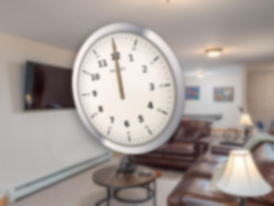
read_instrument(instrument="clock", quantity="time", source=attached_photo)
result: 12:00
